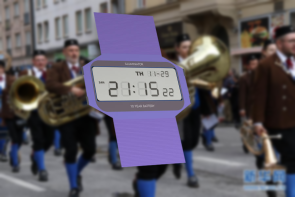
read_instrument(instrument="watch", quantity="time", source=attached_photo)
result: 21:15:22
